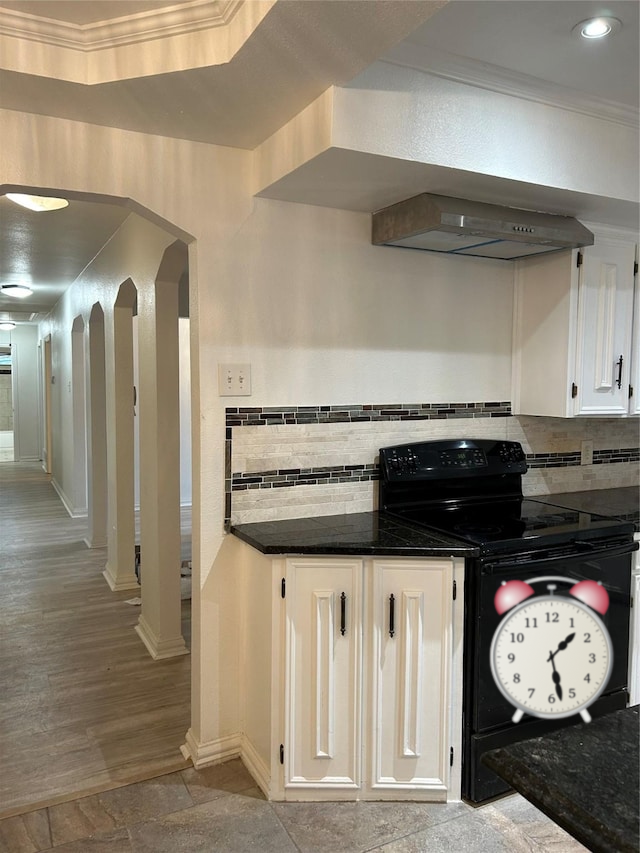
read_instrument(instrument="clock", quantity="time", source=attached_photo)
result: 1:28
